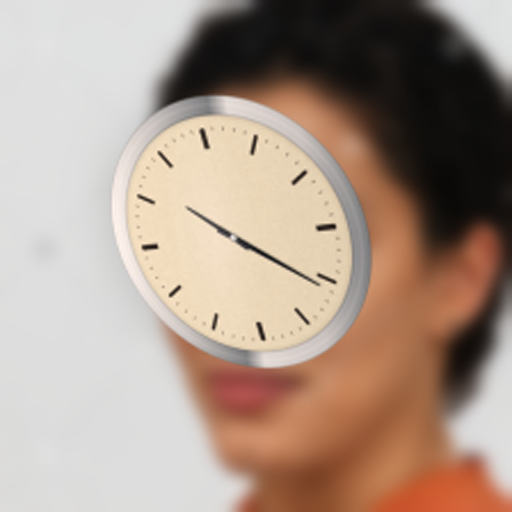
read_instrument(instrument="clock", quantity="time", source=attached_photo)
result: 10:21
